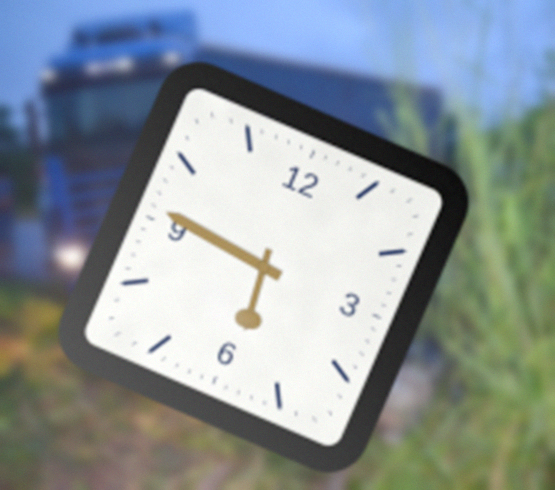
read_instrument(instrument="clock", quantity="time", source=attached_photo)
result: 5:46
